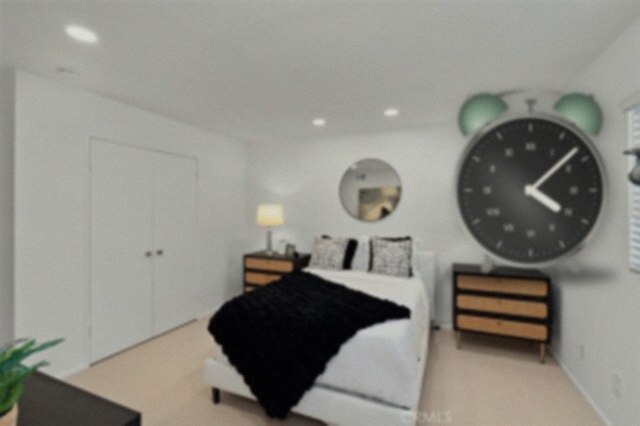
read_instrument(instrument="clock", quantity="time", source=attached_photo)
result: 4:08
